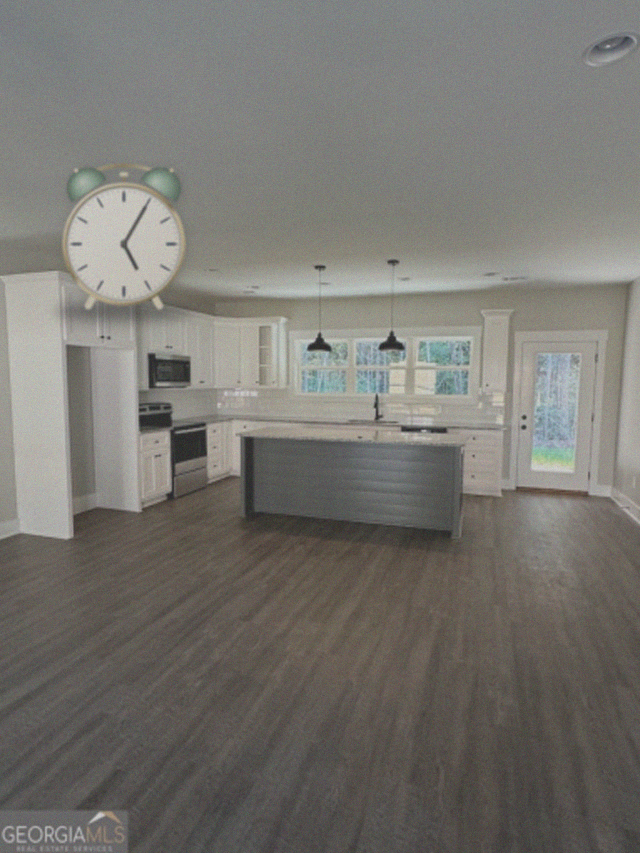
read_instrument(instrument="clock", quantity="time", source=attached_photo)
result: 5:05
